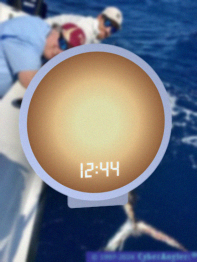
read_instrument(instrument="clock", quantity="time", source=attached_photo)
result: 12:44
